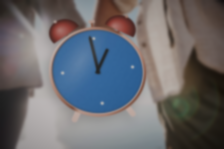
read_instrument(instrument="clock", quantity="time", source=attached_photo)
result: 12:59
